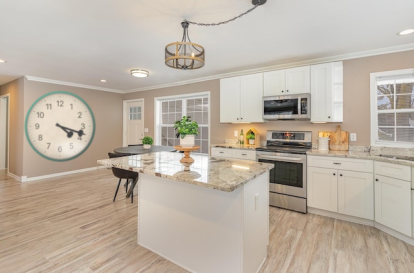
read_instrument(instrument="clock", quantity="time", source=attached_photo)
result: 4:18
